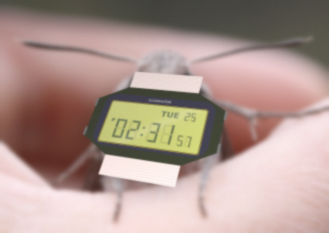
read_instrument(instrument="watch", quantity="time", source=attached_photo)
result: 2:31:57
